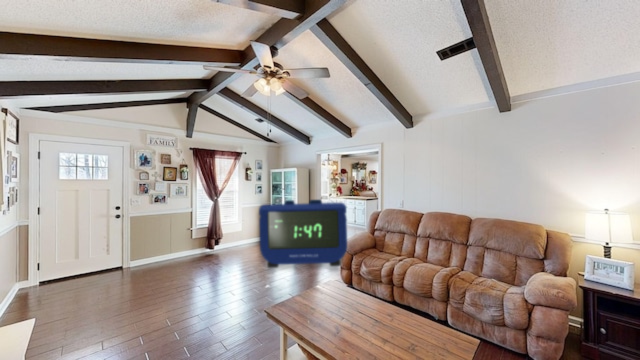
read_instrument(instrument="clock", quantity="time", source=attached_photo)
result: 1:47
